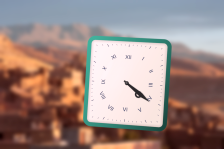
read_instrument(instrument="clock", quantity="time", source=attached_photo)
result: 4:21
